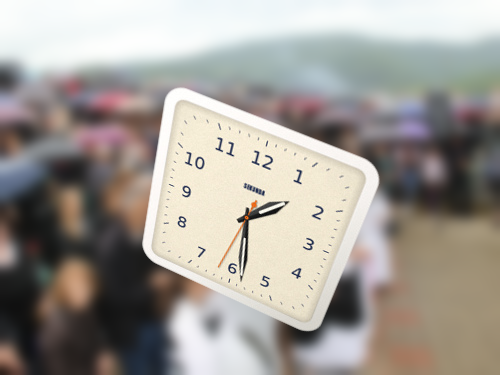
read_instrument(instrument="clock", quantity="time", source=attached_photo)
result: 1:28:32
